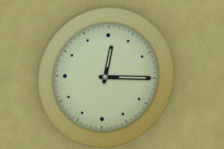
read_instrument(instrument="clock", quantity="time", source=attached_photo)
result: 12:15
